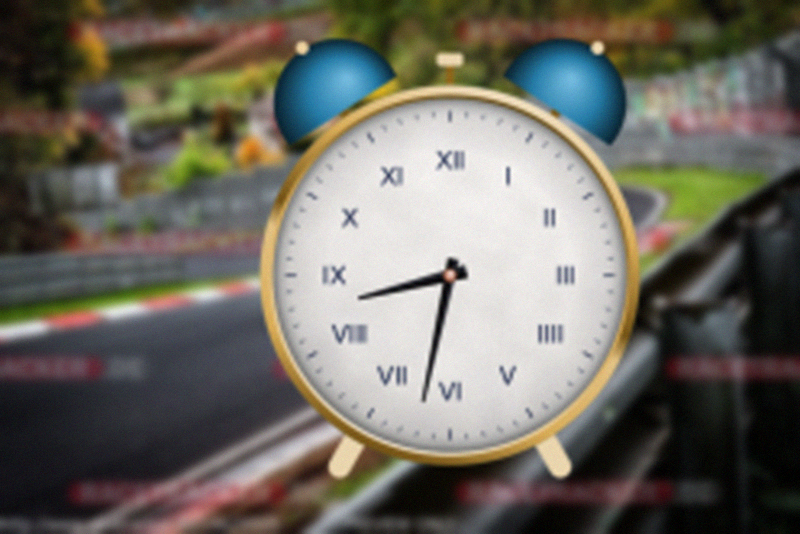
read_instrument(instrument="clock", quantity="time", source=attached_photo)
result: 8:32
